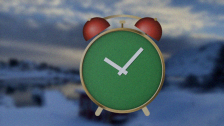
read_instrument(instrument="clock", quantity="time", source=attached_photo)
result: 10:07
